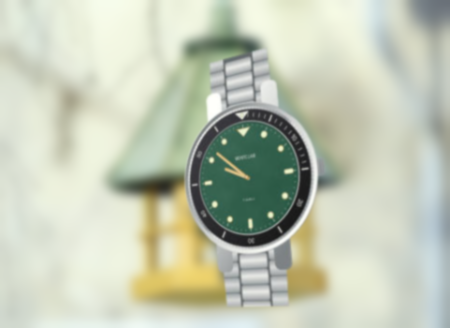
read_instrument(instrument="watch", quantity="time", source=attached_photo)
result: 9:52
